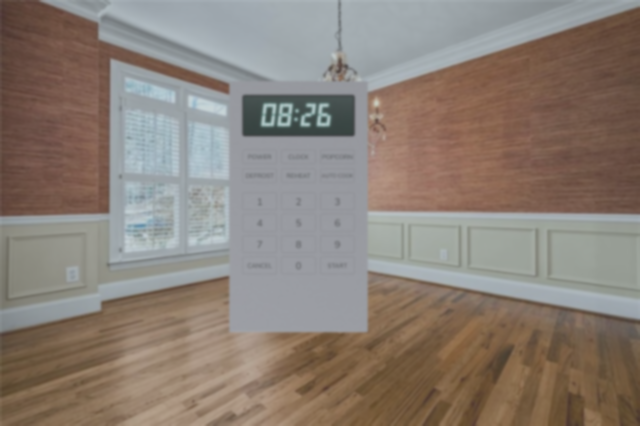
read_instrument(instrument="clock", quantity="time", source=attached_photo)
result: 8:26
